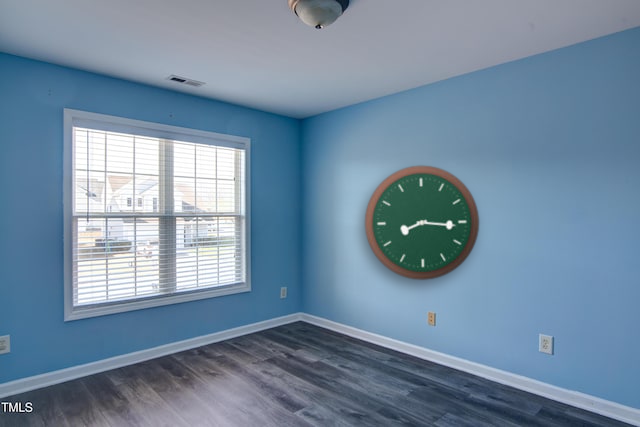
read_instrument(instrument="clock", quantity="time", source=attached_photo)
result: 8:16
